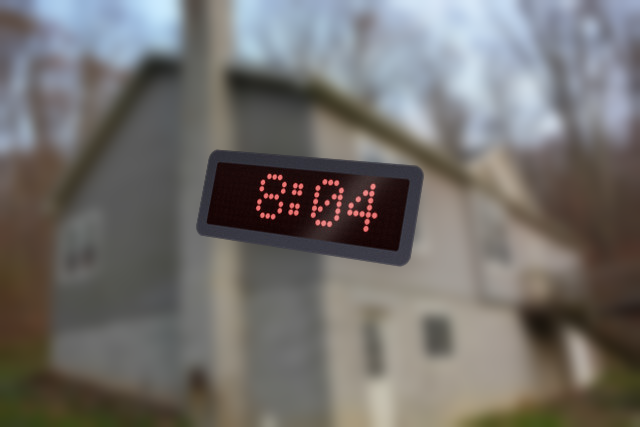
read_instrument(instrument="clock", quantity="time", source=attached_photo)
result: 8:04
